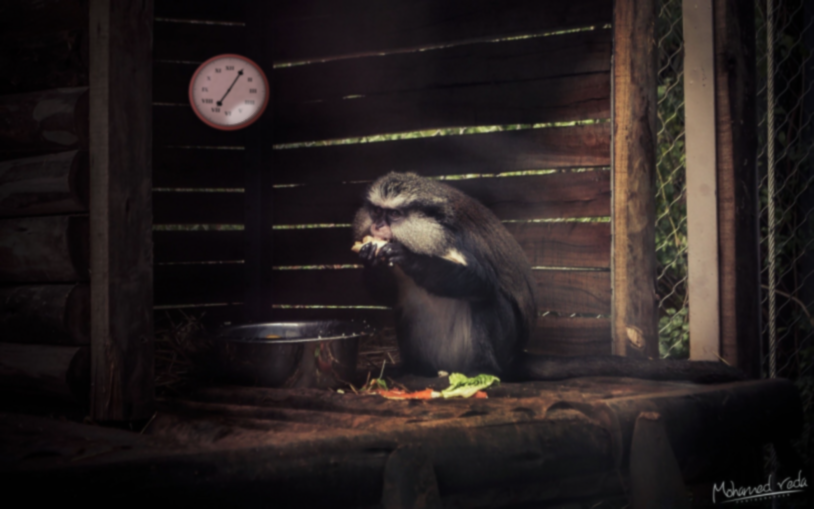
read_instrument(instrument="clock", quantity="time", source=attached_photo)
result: 7:05
